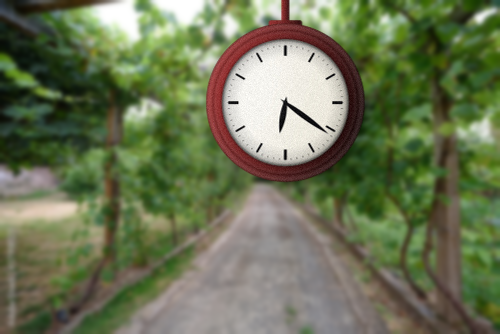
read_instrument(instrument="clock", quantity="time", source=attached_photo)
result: 6:21
